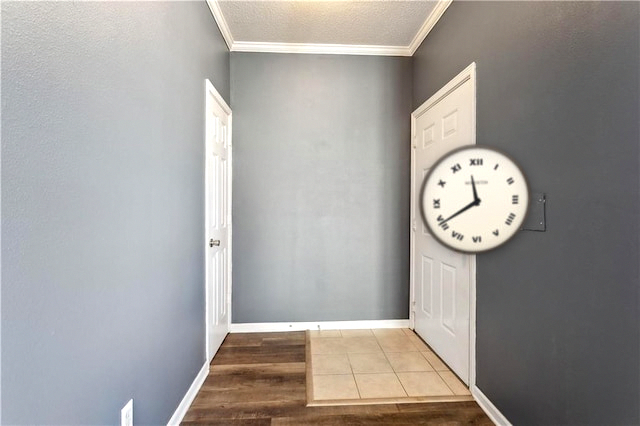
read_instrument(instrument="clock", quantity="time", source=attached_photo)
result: 11:40
